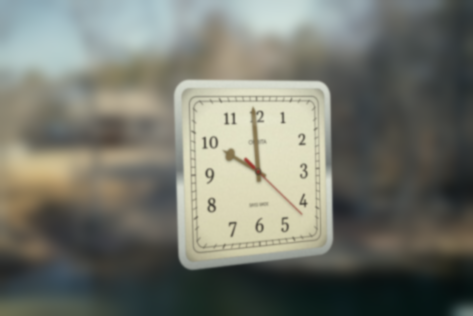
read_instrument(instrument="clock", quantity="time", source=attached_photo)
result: 9:59:22
